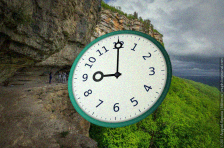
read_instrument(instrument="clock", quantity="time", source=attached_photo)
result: 9:00
